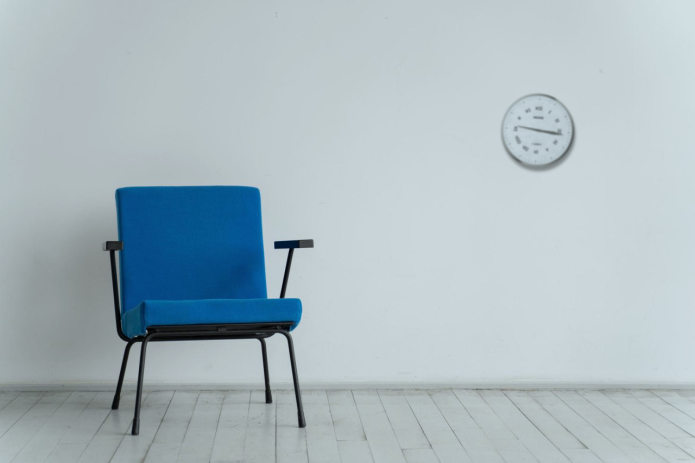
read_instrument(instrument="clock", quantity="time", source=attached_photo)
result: 9:16
